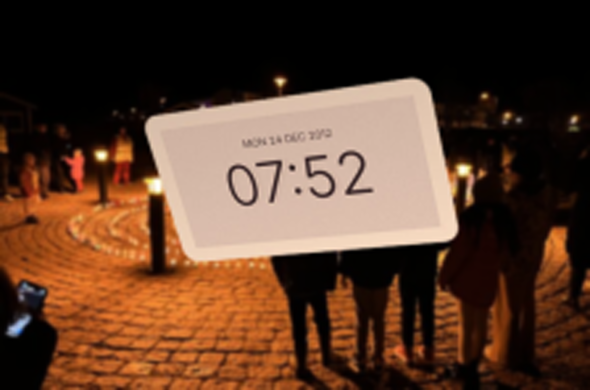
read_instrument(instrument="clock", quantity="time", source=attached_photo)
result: 7:52
